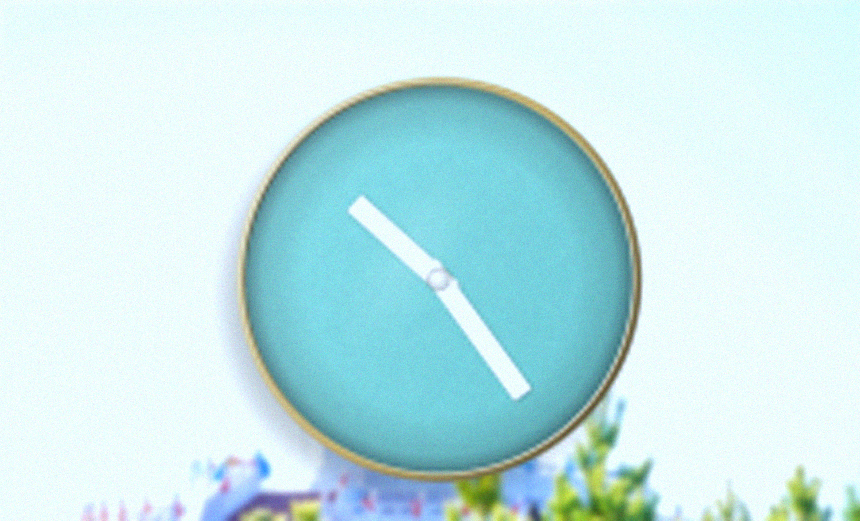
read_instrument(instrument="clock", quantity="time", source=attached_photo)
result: 10:24
